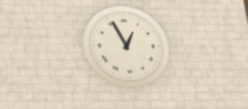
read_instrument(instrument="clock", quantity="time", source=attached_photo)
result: 12:56
